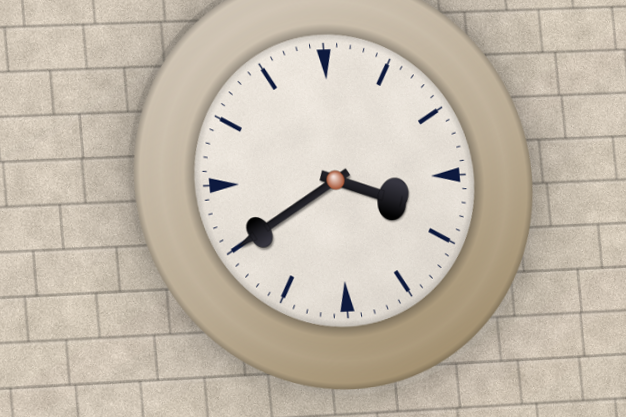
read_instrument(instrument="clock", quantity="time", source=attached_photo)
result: 3:40
